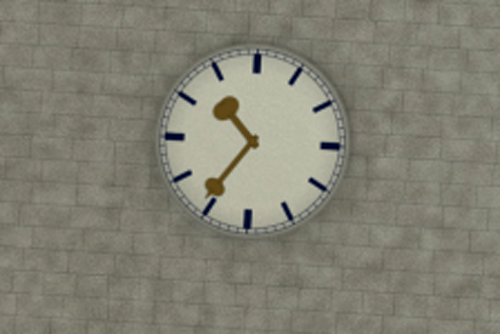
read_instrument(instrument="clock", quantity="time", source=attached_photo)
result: 10:36
